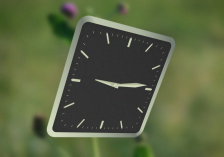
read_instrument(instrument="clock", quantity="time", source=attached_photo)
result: 9:14
